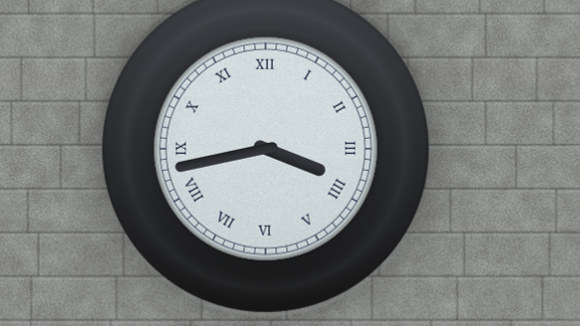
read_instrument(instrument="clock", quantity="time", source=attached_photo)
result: 3:43
